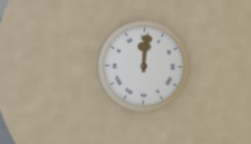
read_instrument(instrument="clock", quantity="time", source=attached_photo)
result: 12:01
